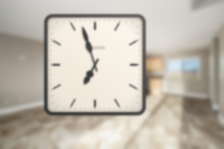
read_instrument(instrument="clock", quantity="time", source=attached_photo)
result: 6:57
